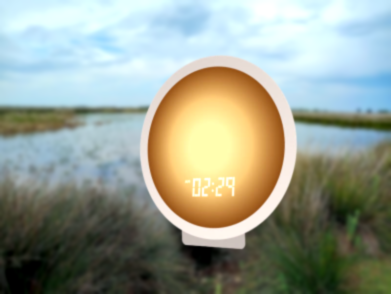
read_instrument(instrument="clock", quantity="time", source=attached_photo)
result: 2:29
